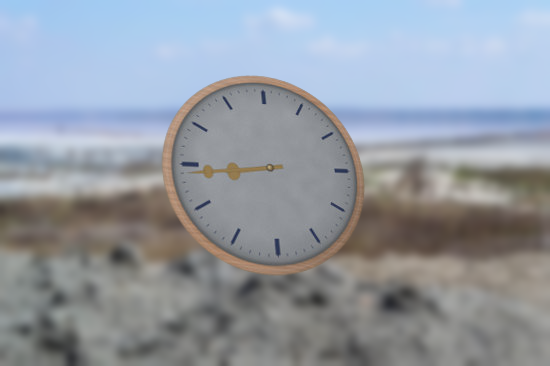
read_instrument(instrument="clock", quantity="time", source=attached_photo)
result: 8:44
